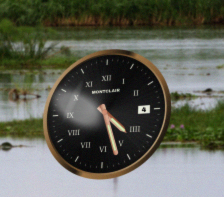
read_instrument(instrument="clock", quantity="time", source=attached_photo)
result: 4:27
